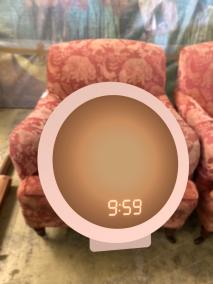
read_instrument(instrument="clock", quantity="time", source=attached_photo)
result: 9:59
